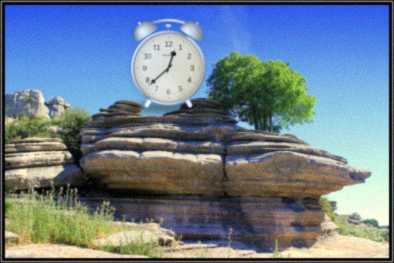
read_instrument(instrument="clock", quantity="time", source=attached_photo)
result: 12:38
